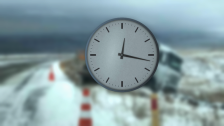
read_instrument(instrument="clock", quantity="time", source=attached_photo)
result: 12:17
